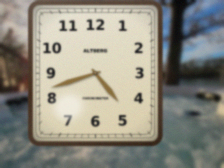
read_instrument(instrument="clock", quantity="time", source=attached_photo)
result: 4:42
